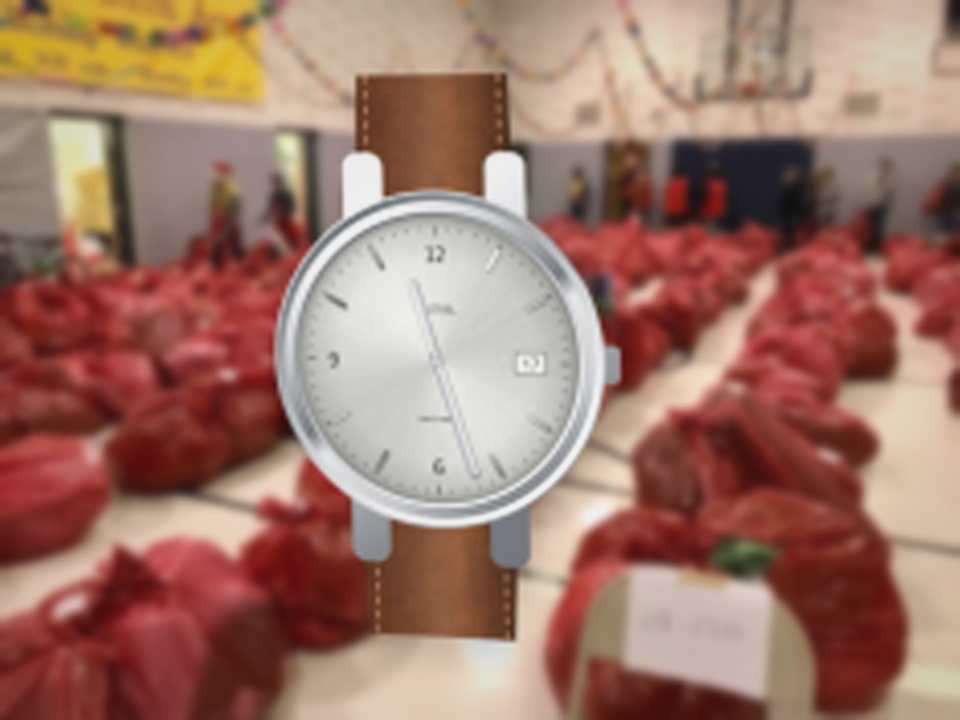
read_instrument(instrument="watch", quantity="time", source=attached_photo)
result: 11:27
